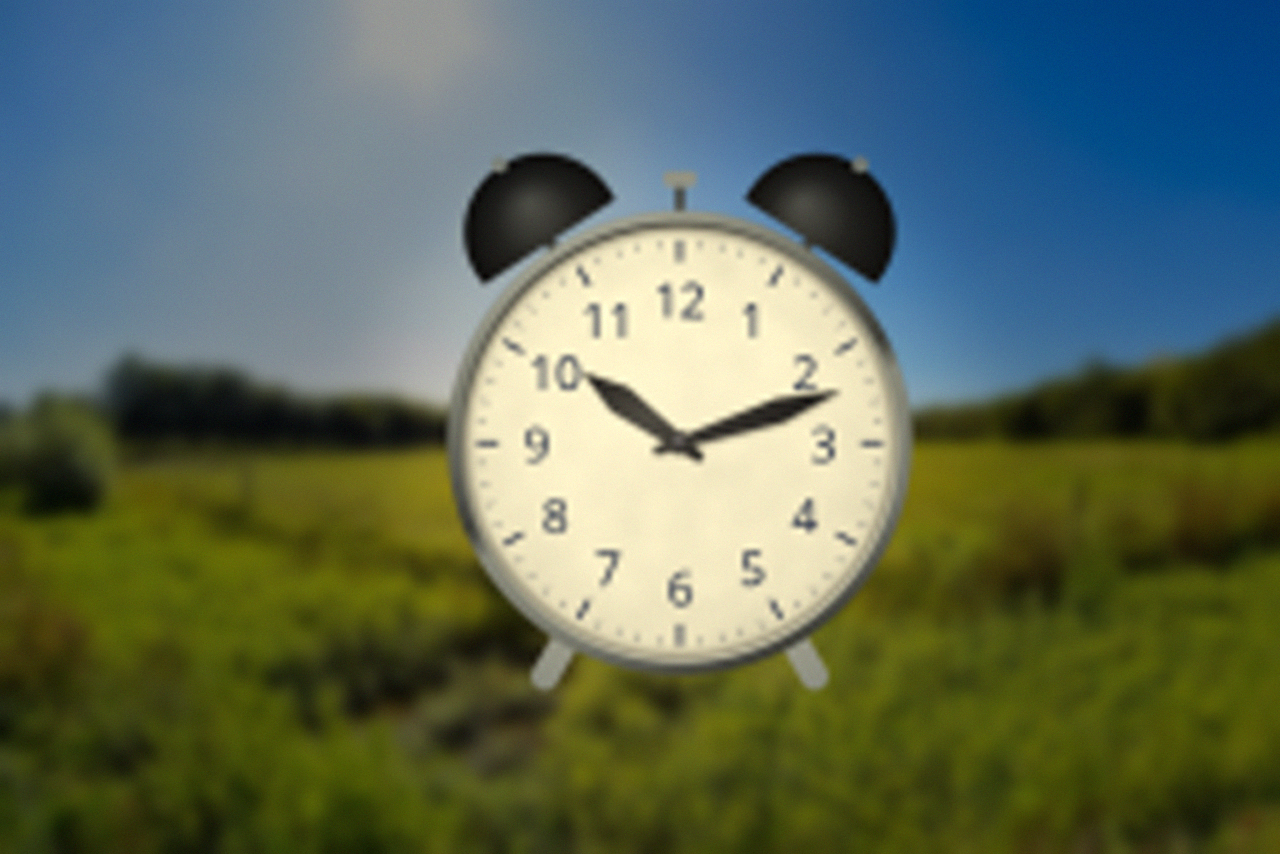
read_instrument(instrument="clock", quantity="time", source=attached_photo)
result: 10:12
